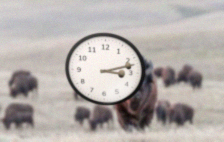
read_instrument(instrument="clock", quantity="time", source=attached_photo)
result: 3:12
